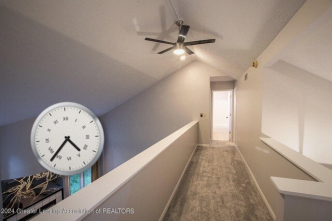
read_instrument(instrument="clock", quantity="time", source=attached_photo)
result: 4:37
